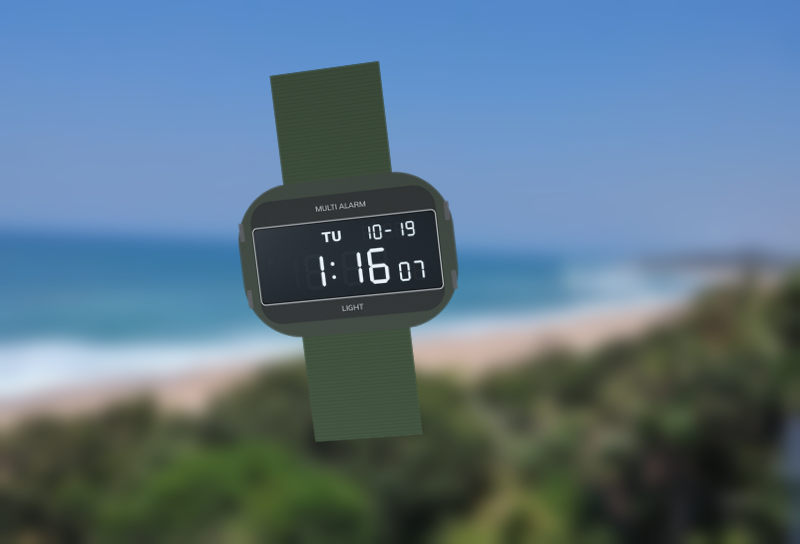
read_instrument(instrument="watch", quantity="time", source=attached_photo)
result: 1:16:07
